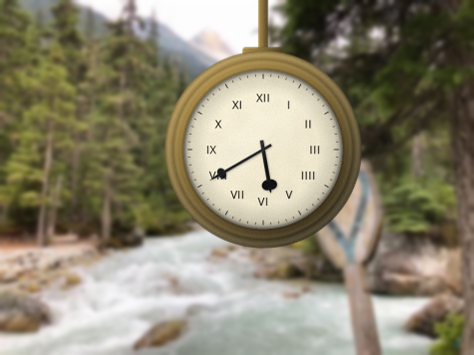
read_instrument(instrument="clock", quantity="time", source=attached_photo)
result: 5:40
